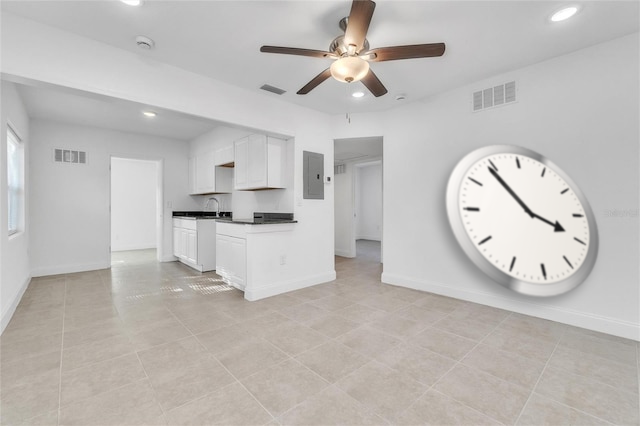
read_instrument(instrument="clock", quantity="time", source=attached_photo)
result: 3:54
